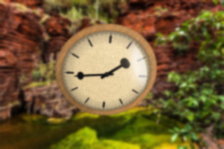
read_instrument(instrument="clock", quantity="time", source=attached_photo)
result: 1:44
